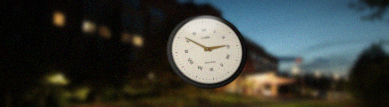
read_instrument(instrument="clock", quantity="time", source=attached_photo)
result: 2:51
